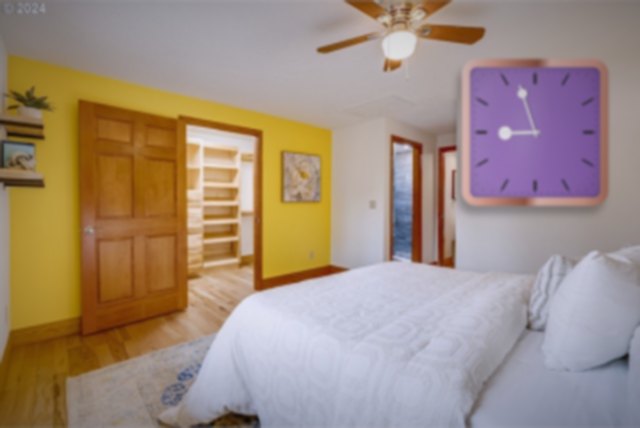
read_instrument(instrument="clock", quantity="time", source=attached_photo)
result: 8:57
